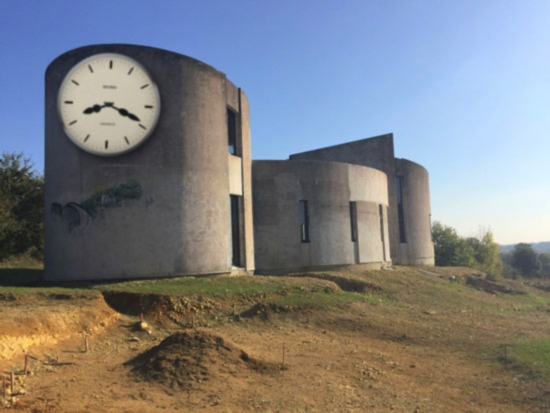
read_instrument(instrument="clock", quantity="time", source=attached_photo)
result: 8:19
